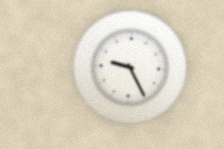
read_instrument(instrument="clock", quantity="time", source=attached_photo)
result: 9:25
